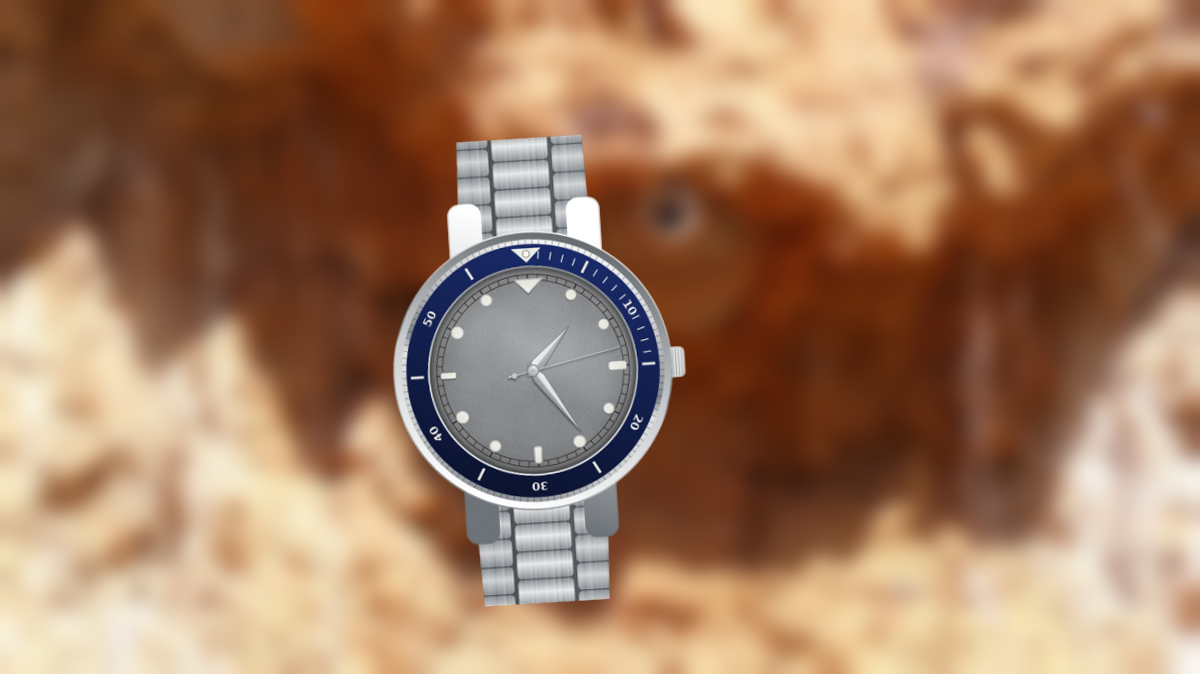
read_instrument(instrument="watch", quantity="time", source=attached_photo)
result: 1:24:13
